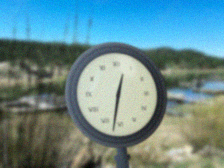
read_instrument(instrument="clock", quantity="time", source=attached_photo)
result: 12:32
